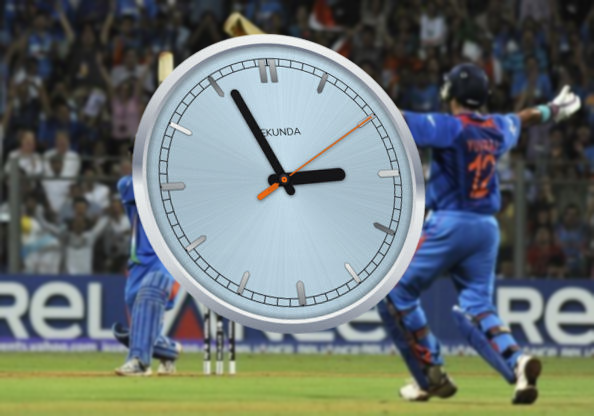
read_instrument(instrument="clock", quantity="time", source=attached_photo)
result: 2:56:10
